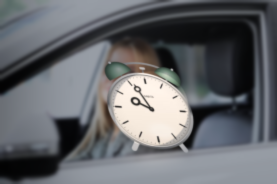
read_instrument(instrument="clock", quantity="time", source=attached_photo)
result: 9:56
